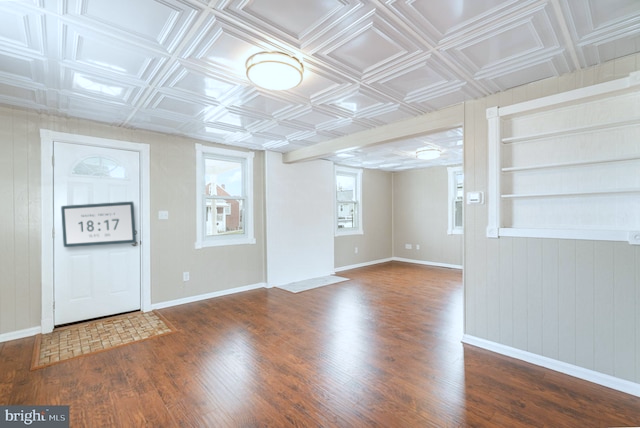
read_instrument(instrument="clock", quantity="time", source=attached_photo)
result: 18:17
